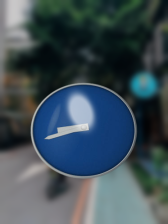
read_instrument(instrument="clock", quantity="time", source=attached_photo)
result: 8:42
